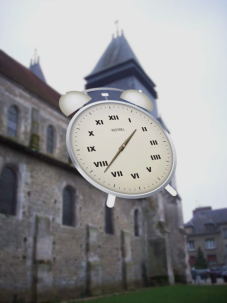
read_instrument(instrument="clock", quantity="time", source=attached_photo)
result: 1:38
